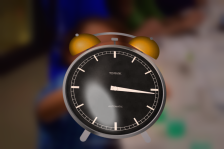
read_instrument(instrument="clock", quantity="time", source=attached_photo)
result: 3:16
